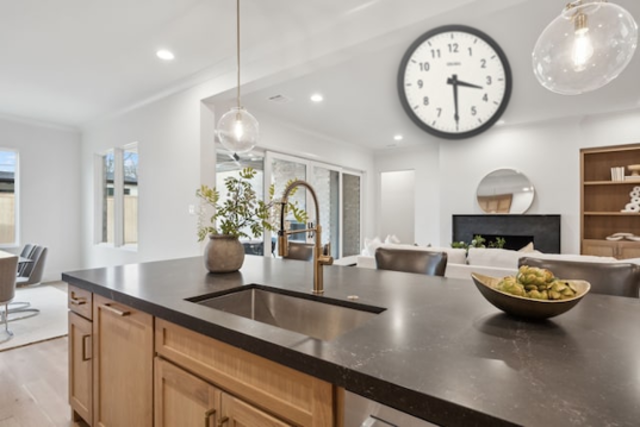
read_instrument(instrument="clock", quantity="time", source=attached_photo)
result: 3:30
